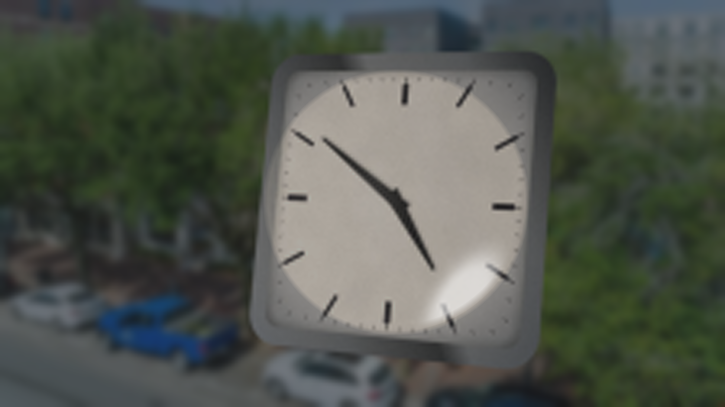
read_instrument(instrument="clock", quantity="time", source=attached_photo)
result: 4:51
